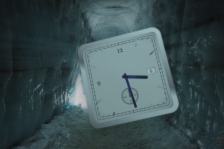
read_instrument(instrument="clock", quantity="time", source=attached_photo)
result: 3:29
